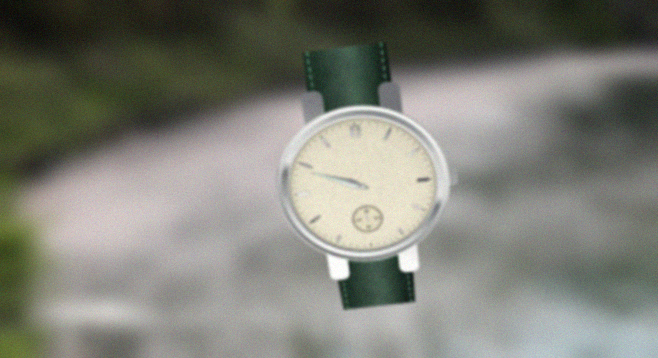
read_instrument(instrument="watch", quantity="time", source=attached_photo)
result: 9:49
